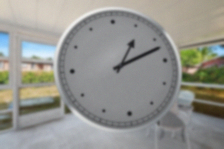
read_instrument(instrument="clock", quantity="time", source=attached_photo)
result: 1:12
